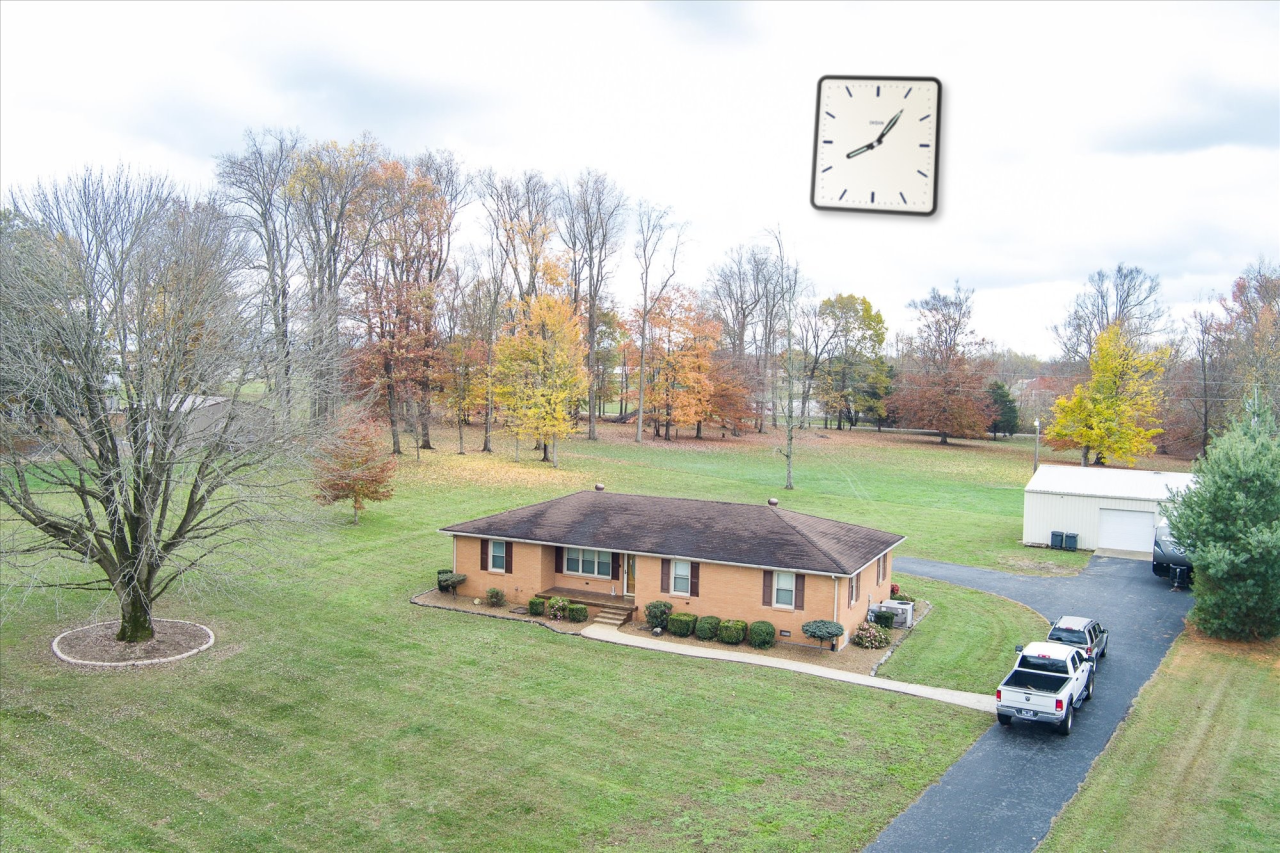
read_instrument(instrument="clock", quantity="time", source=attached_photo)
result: 8:06
